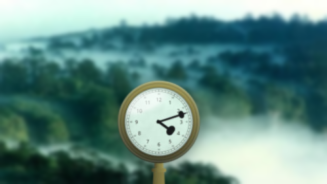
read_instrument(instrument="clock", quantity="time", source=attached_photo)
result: 4:12
